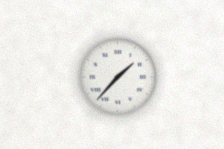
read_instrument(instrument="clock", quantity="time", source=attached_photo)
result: 1:37
